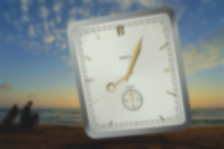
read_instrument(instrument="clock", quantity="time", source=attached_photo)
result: 8:05
